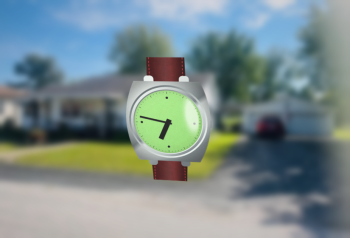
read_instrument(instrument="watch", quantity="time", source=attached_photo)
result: 6:47
